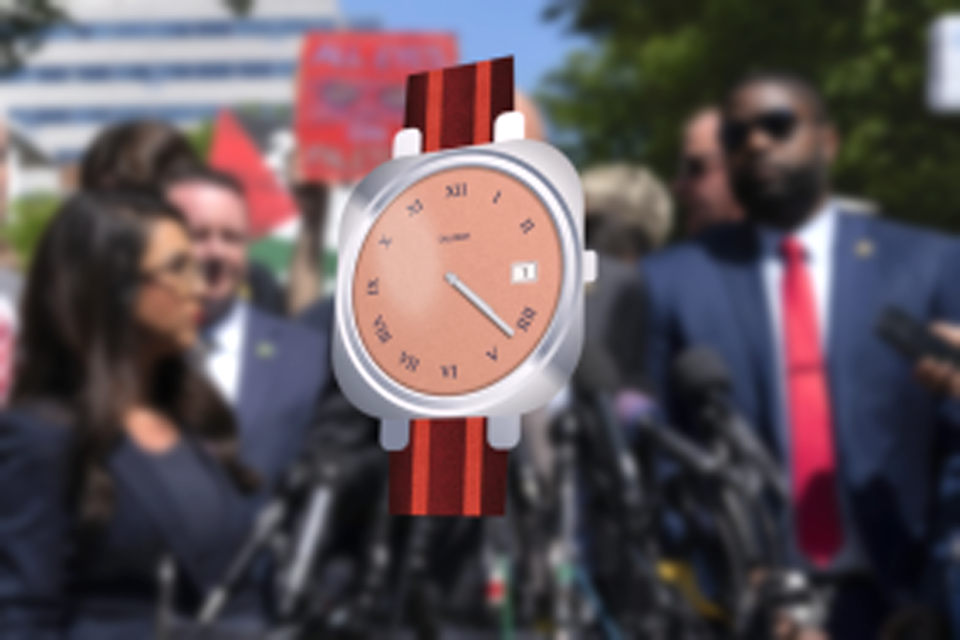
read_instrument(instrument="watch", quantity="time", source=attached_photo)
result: 4:22
